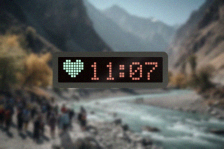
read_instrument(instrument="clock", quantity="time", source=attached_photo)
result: 11:07
